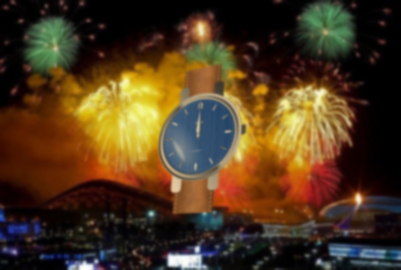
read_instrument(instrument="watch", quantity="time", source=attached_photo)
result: 12:00
